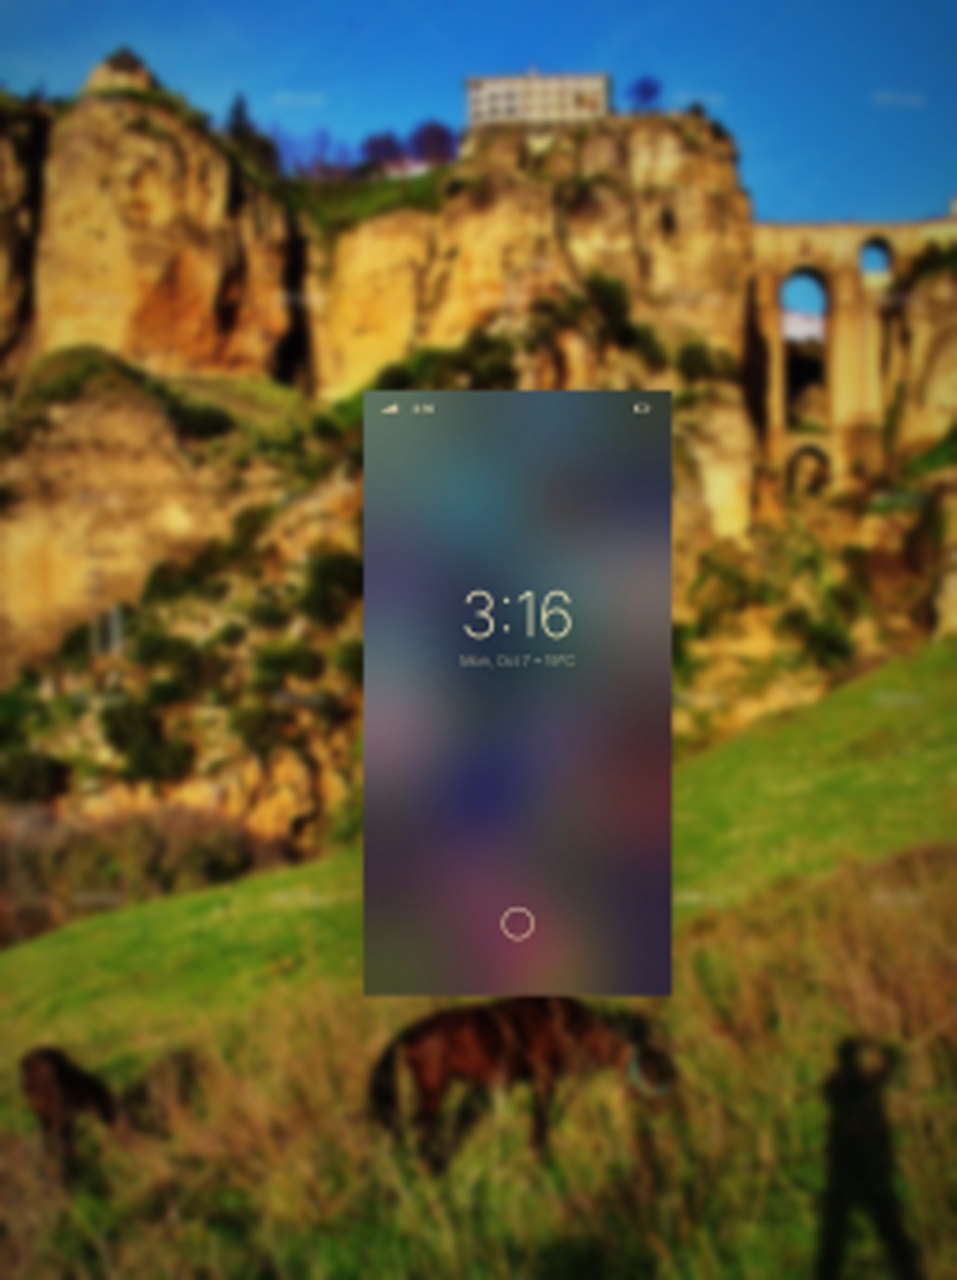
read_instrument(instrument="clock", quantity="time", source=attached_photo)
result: 3:16
